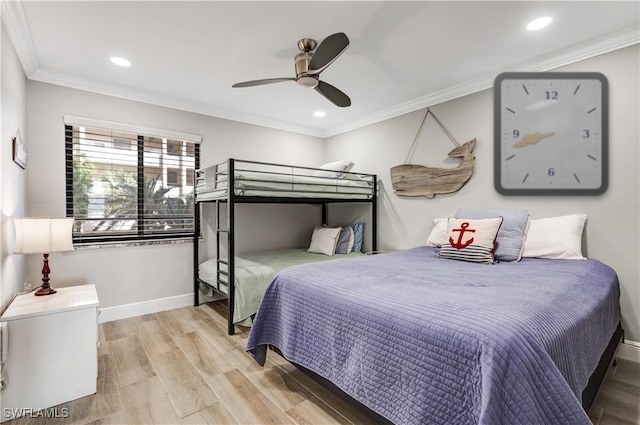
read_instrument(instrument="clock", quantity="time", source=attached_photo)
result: 8:42
